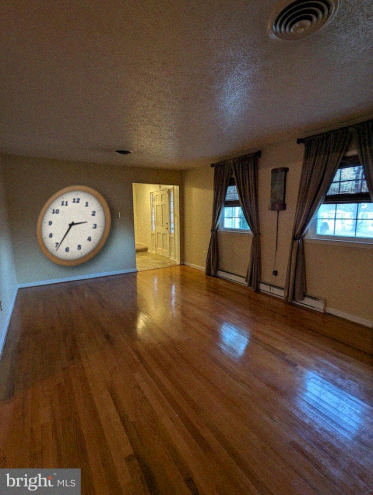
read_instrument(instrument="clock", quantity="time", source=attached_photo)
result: 2:34
